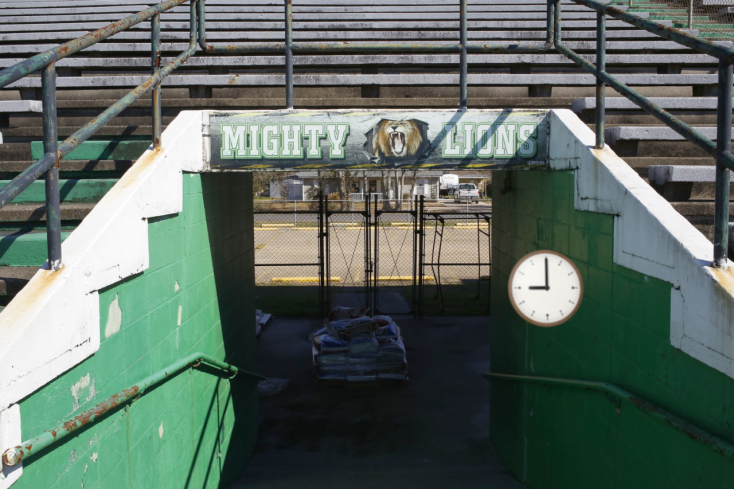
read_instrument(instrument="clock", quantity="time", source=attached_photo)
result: 9:00
